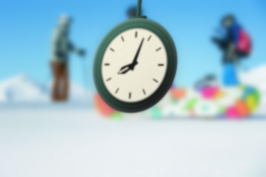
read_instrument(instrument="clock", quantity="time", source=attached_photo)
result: 8:03
